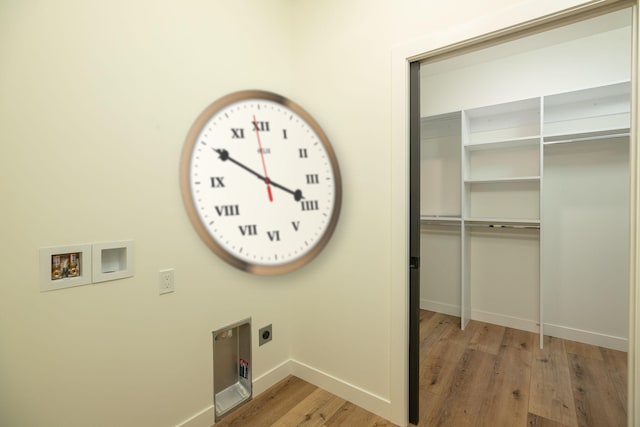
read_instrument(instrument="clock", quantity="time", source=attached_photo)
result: 3:49:59
